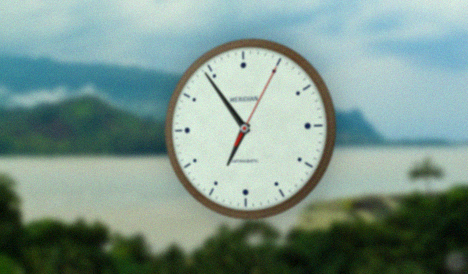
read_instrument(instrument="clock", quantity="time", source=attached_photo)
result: 6:54:05
